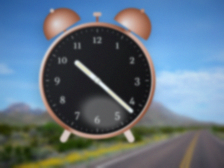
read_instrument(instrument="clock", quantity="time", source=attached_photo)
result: 10:22
